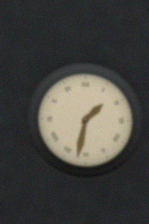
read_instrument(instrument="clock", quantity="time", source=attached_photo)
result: 1:32
